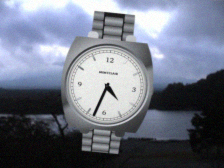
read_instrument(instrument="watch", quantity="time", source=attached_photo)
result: 4:33
